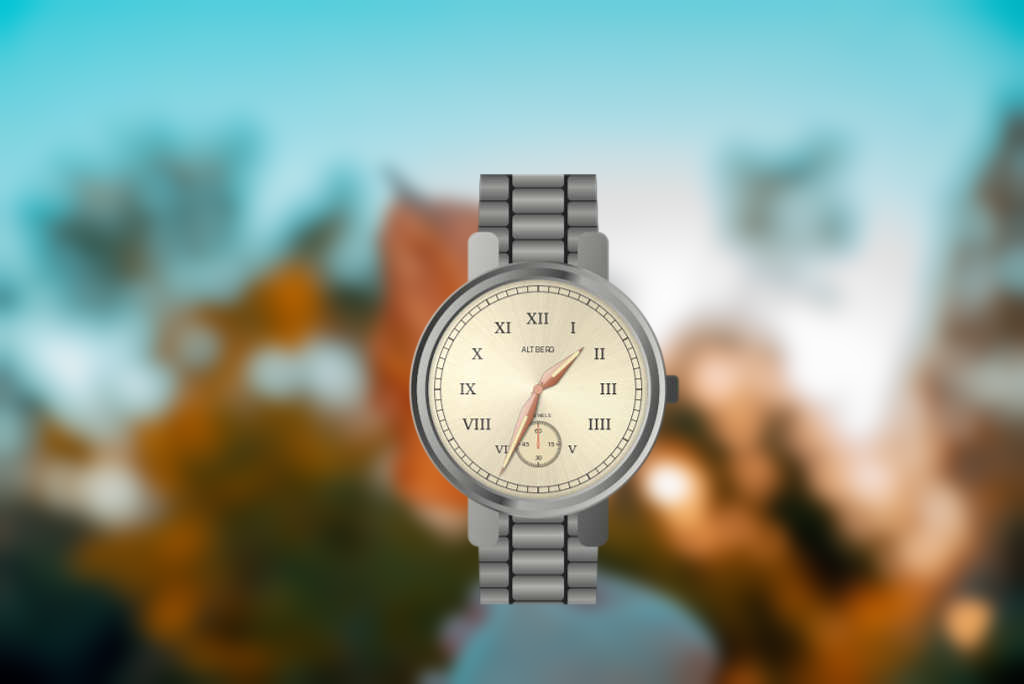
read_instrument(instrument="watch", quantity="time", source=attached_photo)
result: 1:34
